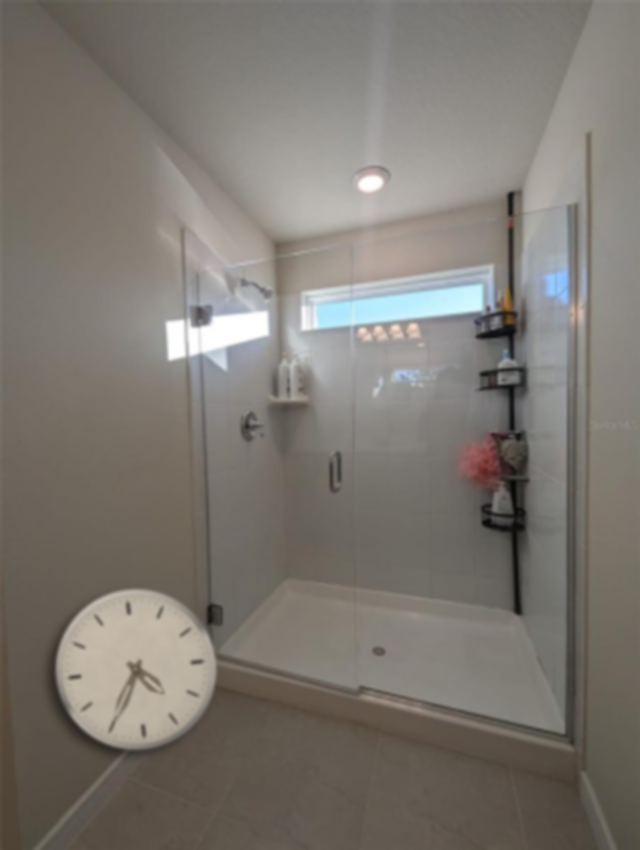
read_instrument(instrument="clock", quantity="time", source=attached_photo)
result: 4:35
